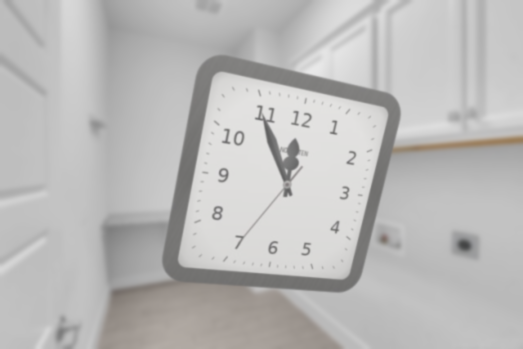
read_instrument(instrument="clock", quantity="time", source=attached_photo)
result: 11:54:35
